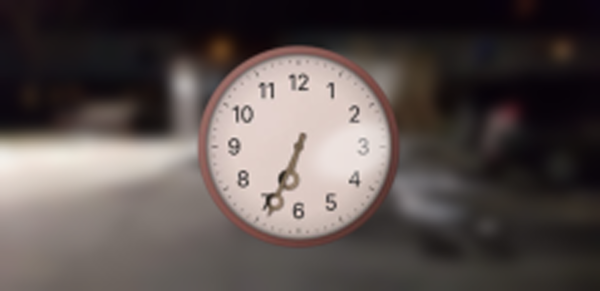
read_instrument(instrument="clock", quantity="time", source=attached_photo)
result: 6:34
